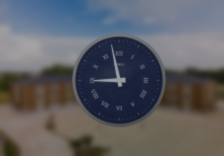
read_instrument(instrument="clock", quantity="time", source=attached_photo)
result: 8:58
